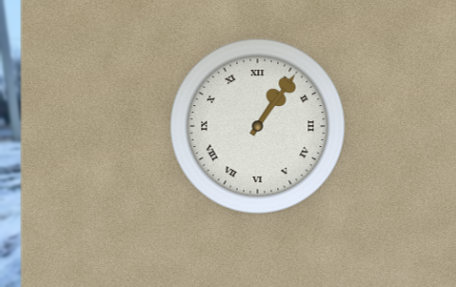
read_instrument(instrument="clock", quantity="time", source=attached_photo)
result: 1:06
